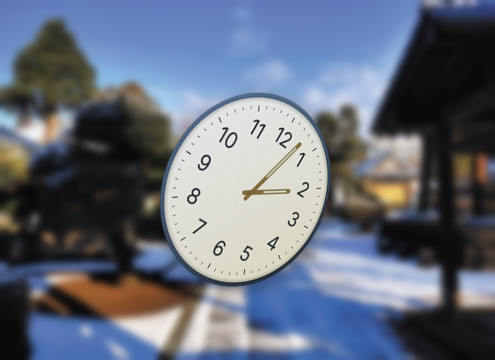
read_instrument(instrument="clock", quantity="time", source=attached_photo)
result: 2:03
